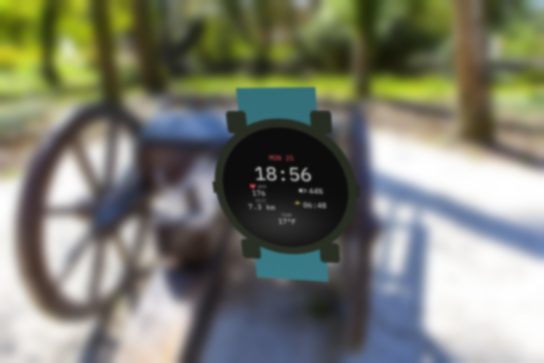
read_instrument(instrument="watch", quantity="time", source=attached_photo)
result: 18:56
